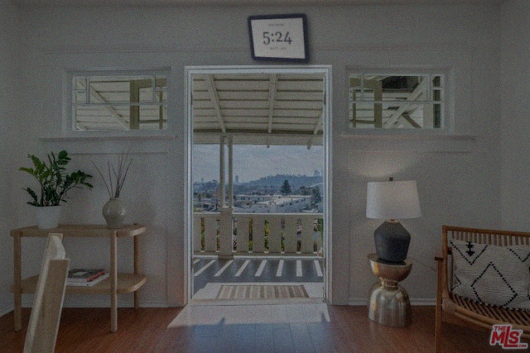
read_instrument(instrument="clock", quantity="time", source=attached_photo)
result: 5:24
